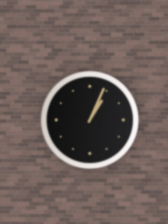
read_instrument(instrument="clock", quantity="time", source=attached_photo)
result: 1:04
